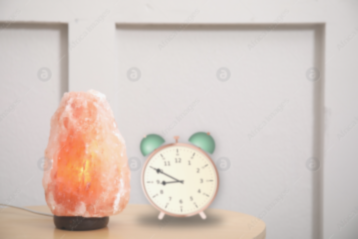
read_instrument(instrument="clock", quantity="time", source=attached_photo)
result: 8:50
